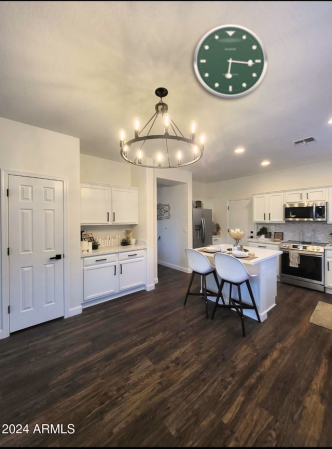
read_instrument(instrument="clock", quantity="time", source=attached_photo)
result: 6:16
